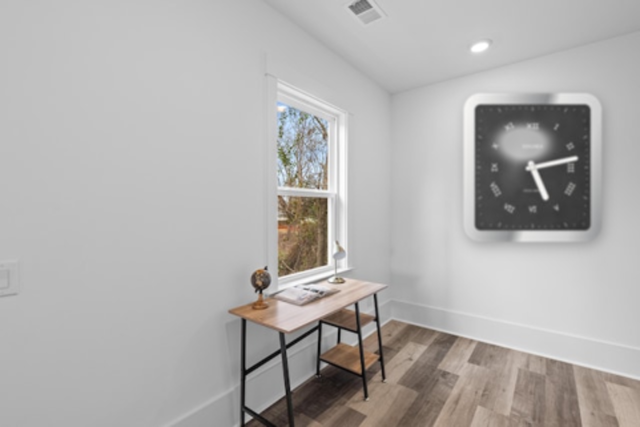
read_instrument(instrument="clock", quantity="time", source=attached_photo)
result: 5:13
